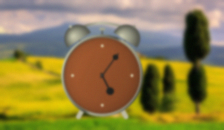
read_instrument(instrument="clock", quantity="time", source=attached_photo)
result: 5:06
